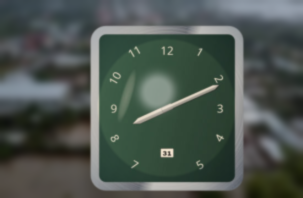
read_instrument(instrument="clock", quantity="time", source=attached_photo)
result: 8:11
